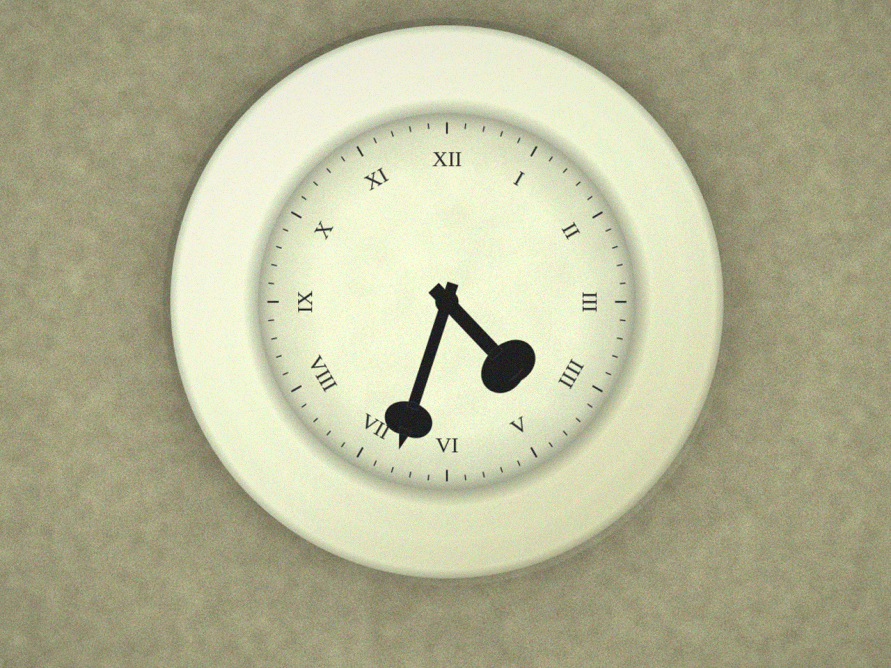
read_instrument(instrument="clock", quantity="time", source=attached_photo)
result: 4:33
